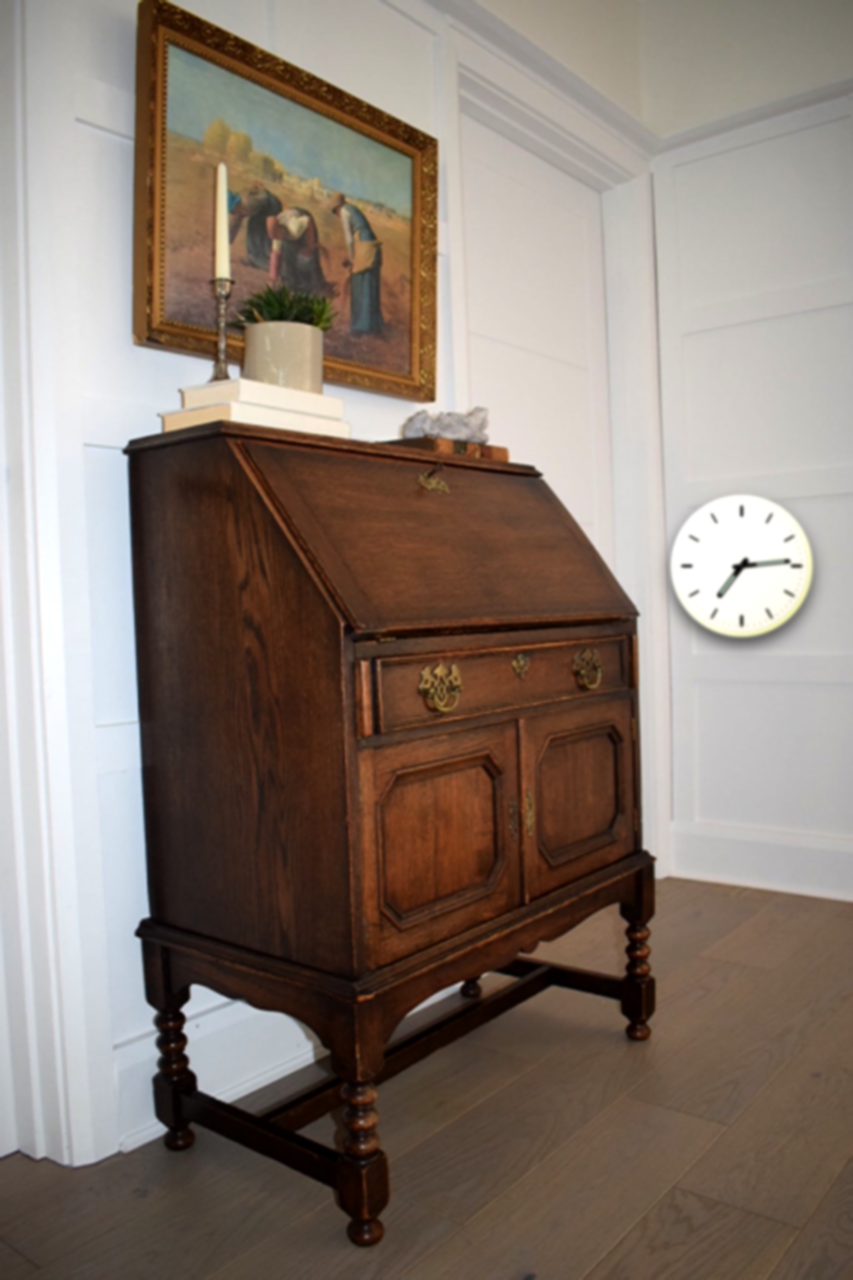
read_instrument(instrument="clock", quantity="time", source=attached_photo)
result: 7:14
